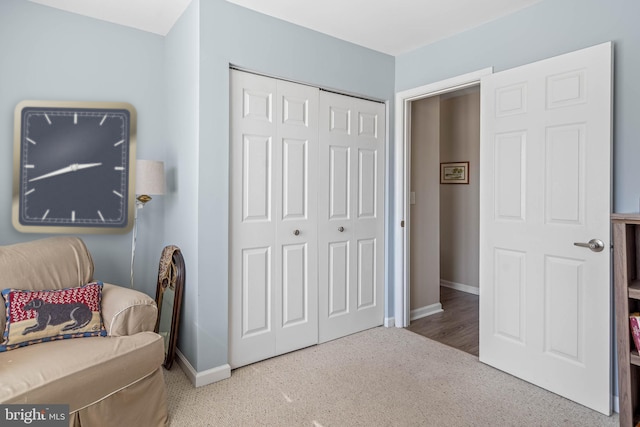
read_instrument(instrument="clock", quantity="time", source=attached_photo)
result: 2:42
